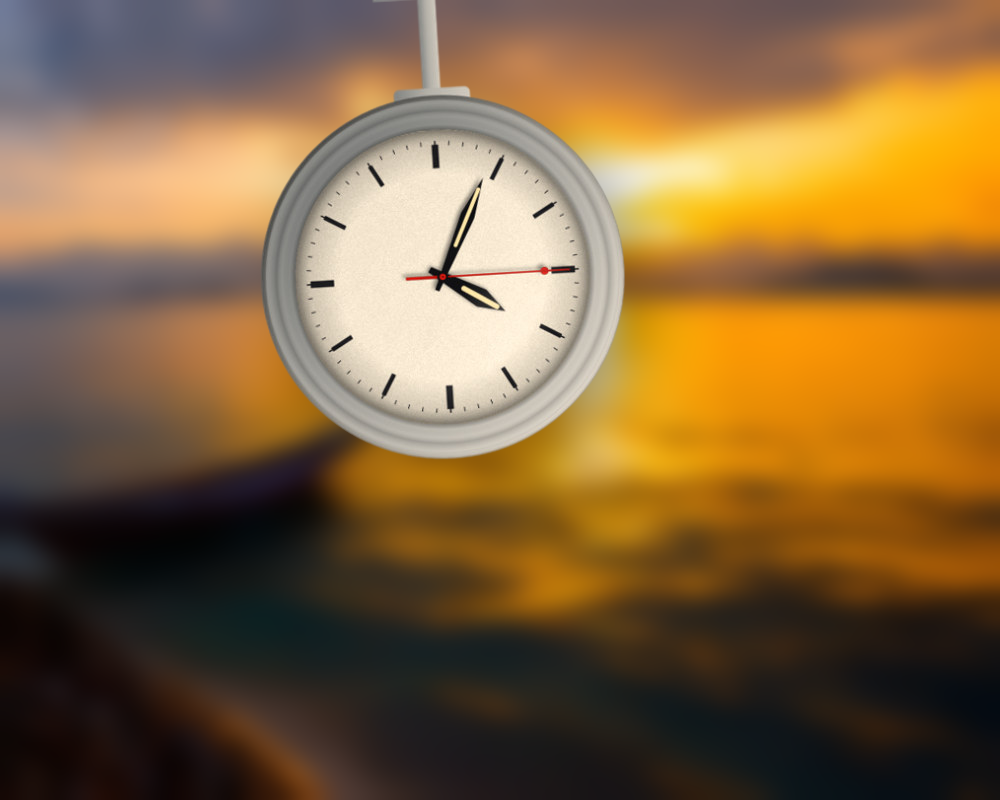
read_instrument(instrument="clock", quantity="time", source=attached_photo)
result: 4:04:15
